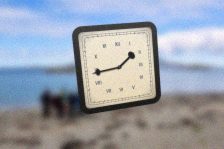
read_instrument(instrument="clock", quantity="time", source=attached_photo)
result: 1:44
